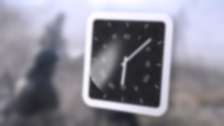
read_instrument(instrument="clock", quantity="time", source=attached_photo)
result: 6:08
